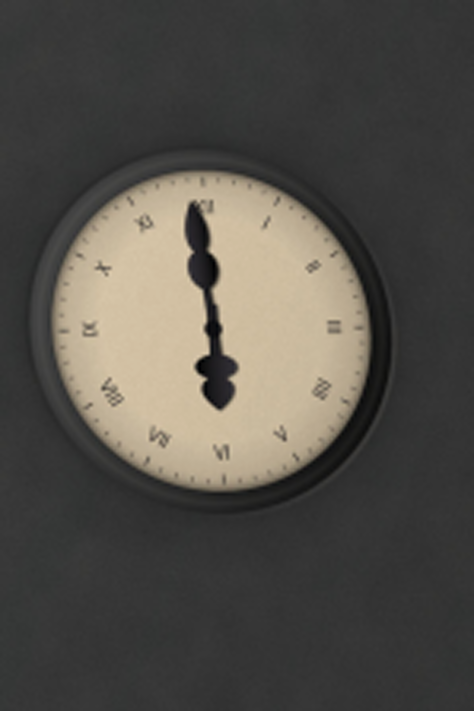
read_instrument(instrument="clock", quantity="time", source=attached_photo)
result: 5:59
